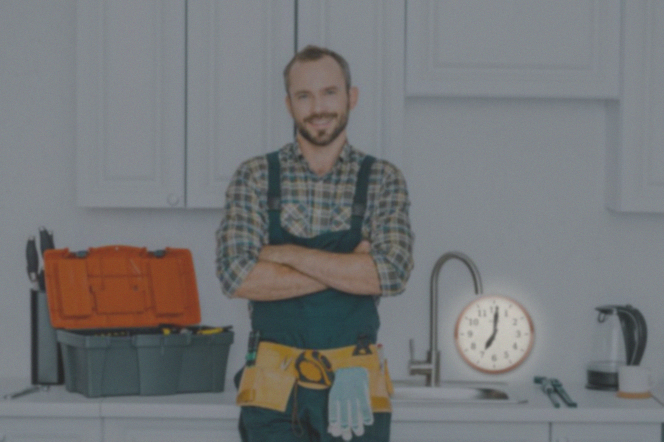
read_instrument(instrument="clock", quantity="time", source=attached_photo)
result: 7:01
